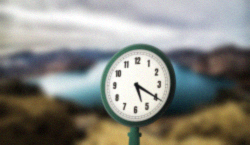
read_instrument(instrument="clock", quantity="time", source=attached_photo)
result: 5:20
